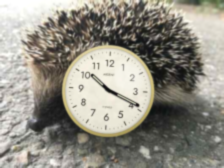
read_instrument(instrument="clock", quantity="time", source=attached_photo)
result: 10:19
